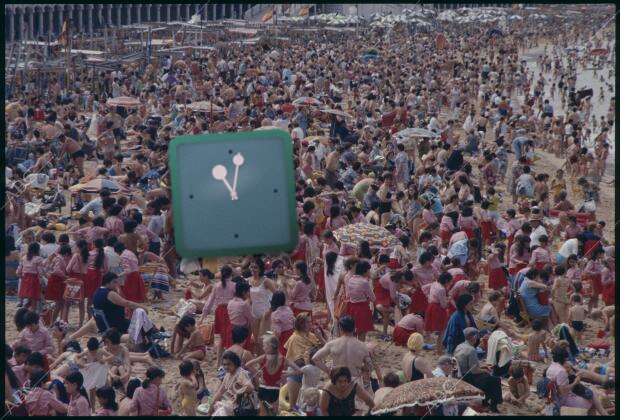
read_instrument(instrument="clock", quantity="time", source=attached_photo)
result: 11:02
